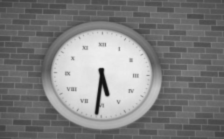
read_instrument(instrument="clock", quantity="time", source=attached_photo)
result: 5:31
